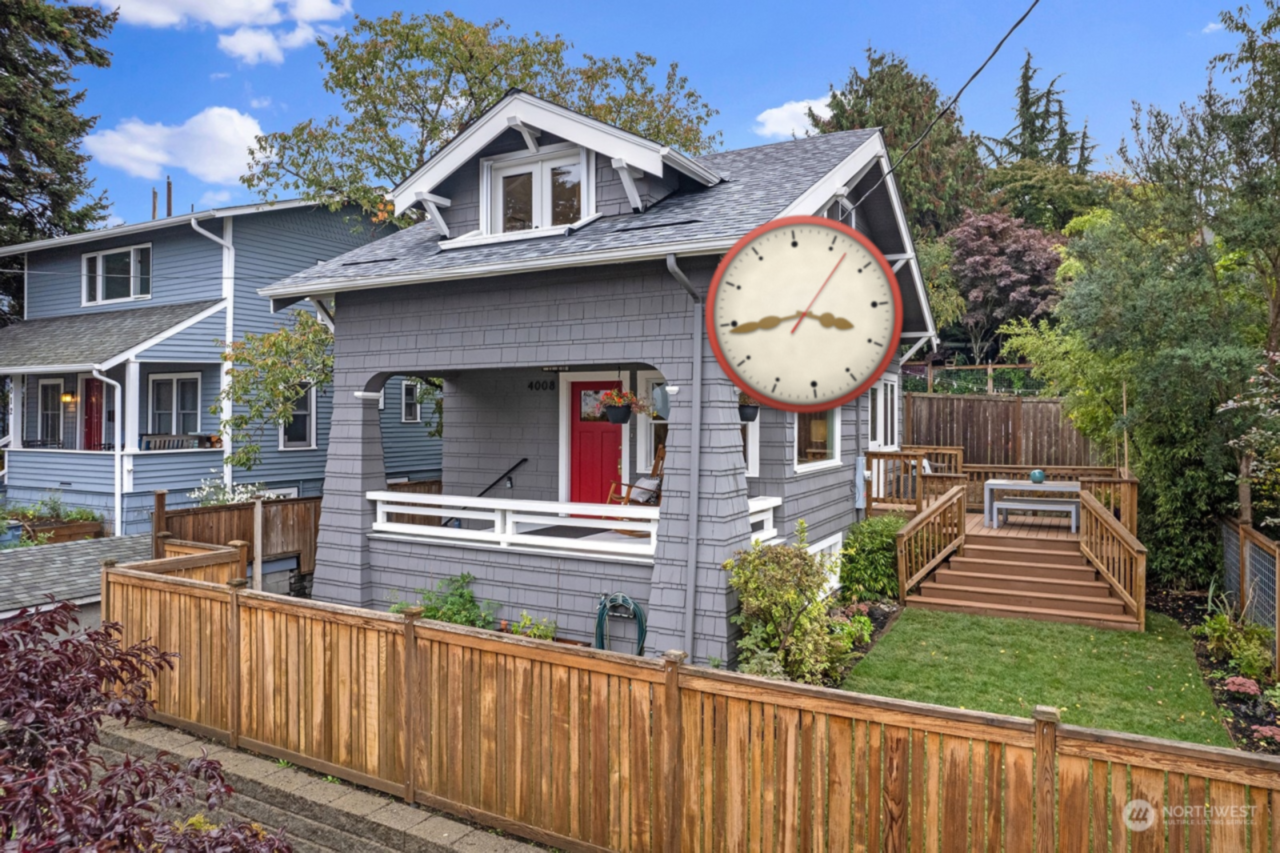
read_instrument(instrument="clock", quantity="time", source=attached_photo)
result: 3:44:07
